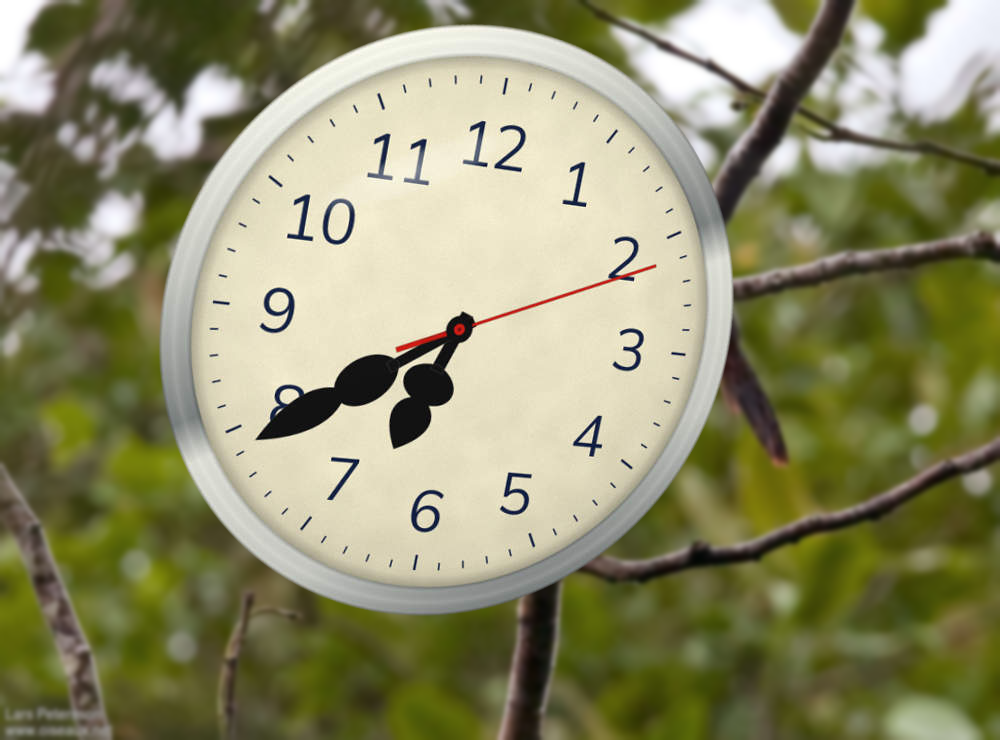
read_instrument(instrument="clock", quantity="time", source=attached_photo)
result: 6:39:11
